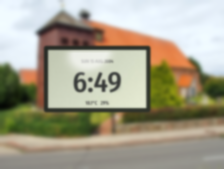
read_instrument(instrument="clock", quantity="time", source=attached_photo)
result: 6:49
